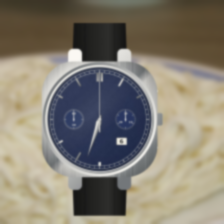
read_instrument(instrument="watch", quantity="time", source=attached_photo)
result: 6:33
